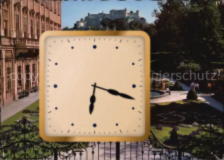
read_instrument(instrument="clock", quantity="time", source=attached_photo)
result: 6:18
